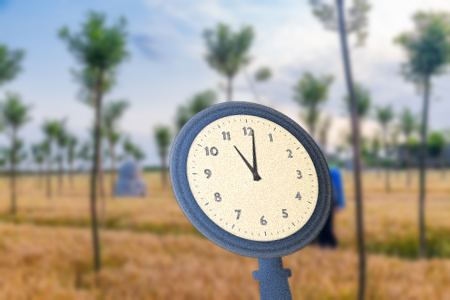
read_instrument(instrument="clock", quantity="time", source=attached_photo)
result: 11:01
